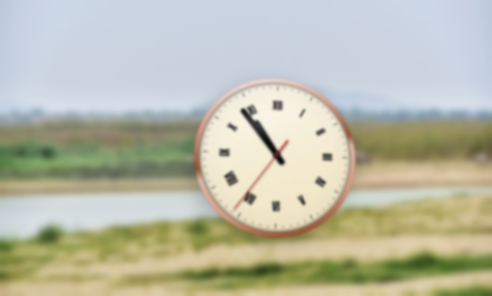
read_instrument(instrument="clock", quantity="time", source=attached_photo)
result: 10:53:36
